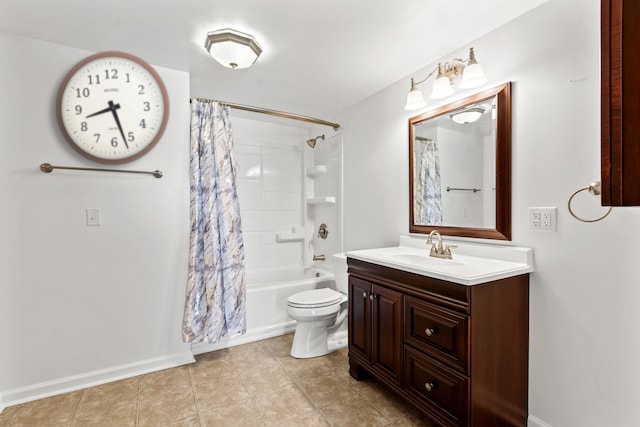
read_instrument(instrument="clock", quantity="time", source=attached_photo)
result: 8:27
